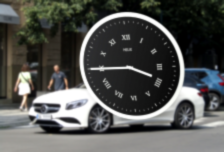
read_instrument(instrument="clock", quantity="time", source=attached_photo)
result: 3:45
